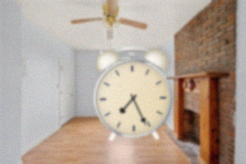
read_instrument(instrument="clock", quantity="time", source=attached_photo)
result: 7:26
